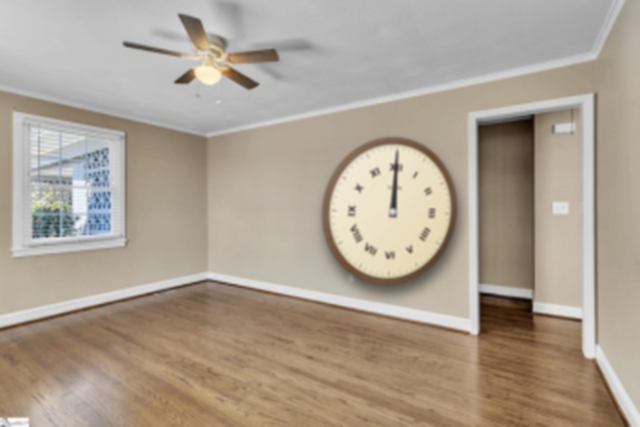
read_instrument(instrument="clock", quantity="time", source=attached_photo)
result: 12:00
